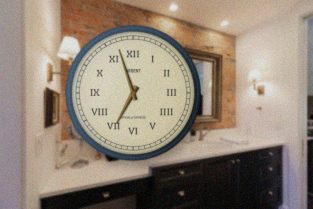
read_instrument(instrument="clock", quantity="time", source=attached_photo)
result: 6:57
